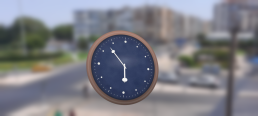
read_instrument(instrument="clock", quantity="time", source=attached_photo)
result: 5:53
